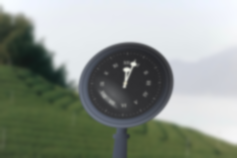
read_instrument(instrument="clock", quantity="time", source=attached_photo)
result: 12:03
